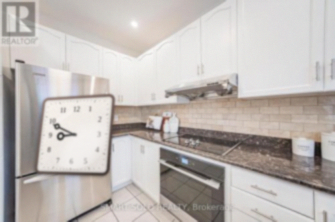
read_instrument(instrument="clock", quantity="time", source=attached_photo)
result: 8:49
